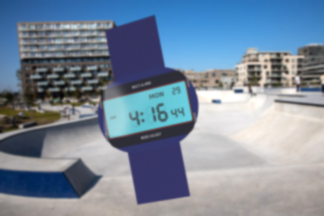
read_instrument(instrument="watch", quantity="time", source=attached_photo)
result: 4:16:44
